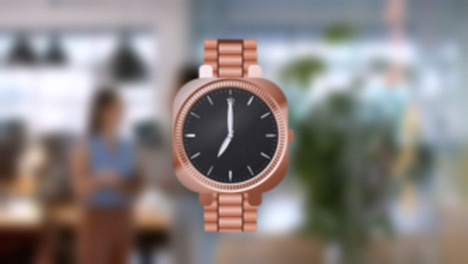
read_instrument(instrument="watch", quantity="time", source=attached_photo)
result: 7:00
